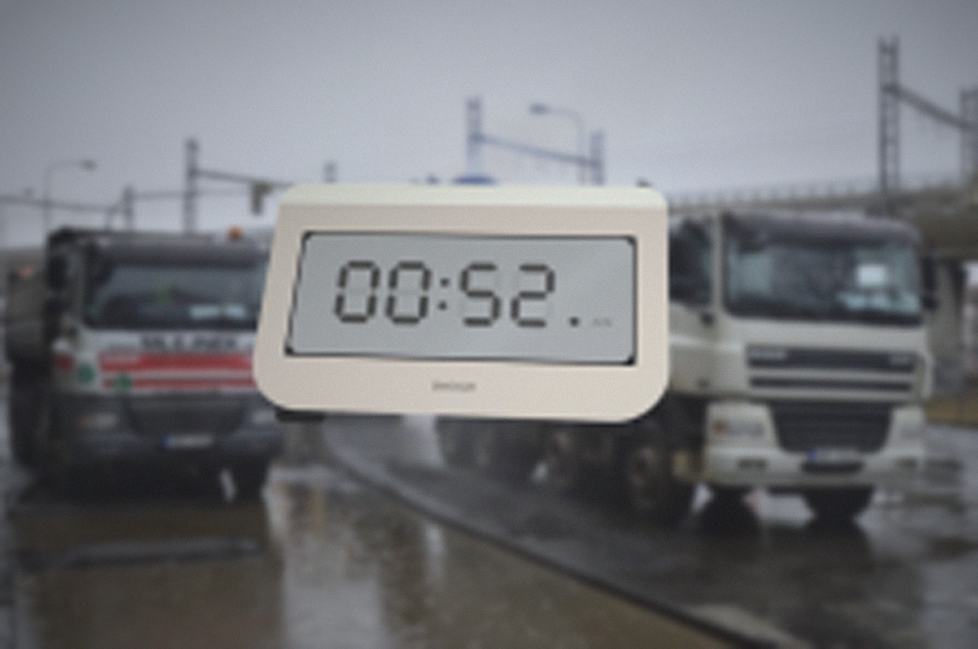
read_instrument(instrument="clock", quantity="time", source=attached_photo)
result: 0:52
